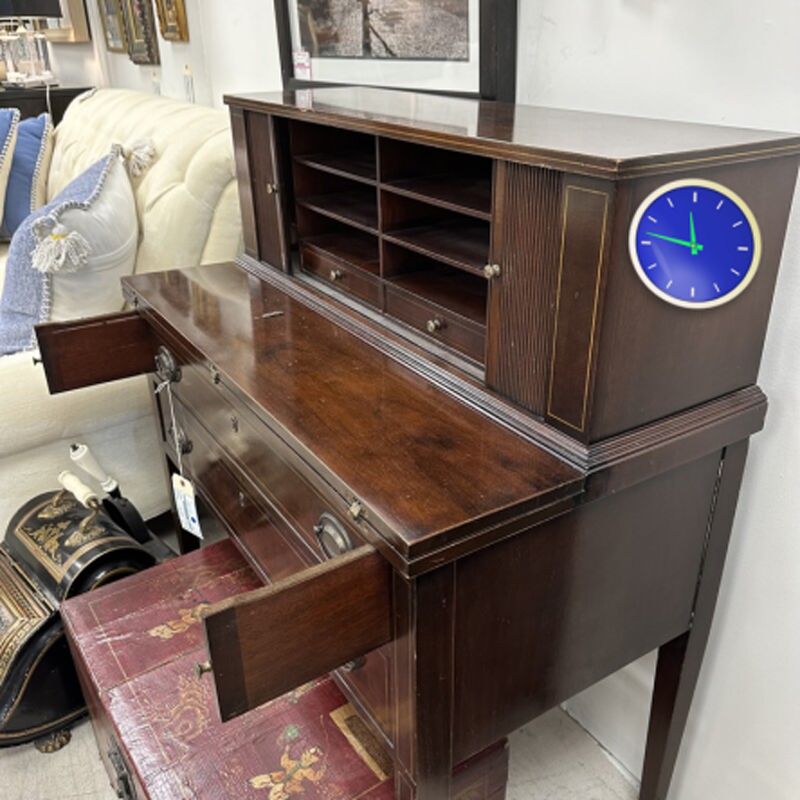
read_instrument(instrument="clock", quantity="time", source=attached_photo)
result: 11:47
